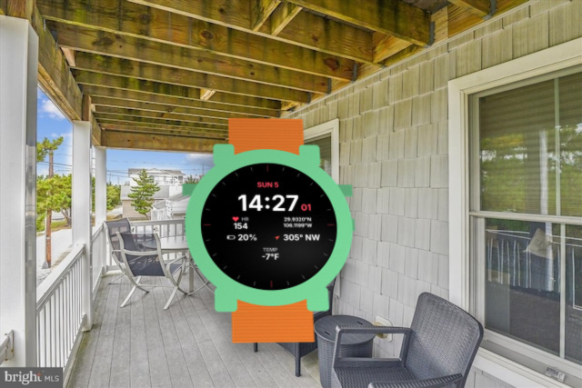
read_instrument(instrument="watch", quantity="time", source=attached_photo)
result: 14:27:01
